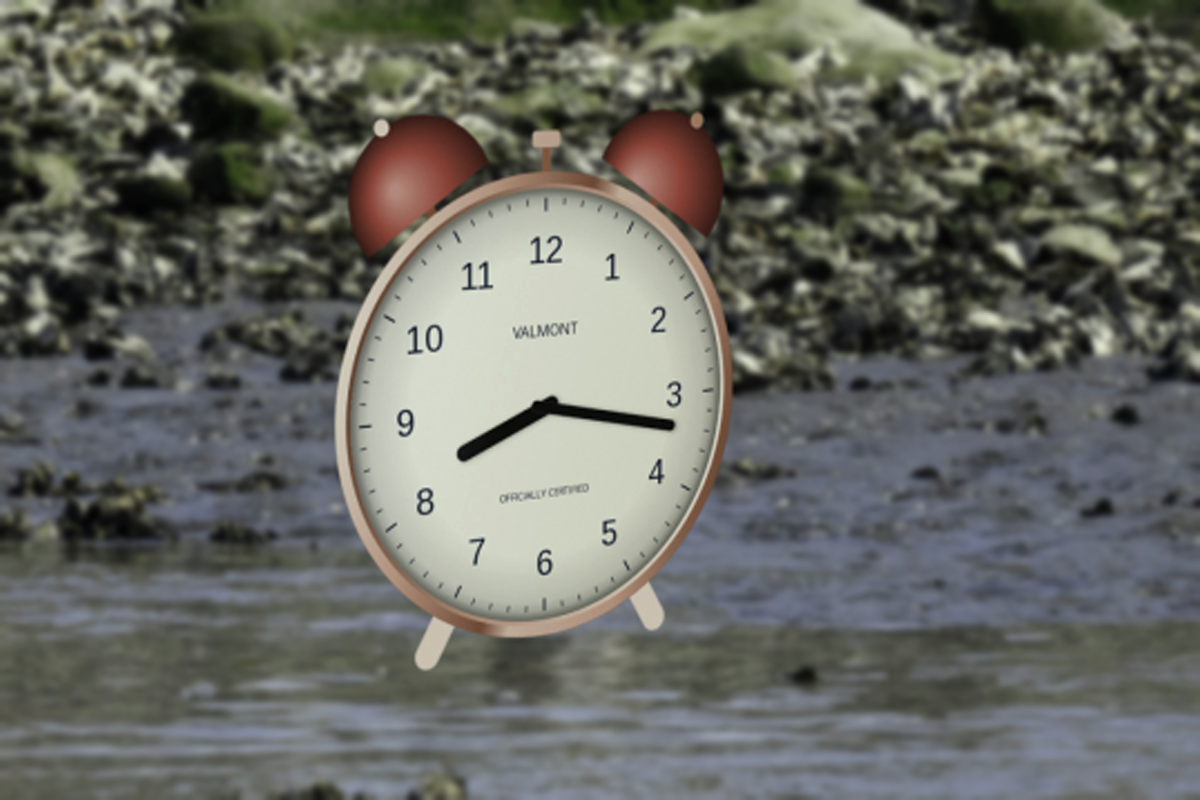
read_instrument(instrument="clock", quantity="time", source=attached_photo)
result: 8:17
